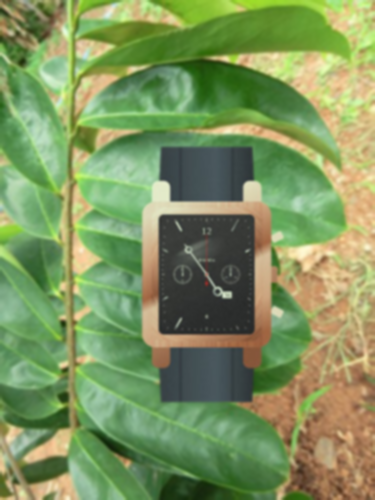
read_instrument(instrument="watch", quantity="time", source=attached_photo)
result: 4:54
